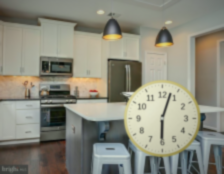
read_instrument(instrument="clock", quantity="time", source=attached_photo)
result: 6:03
